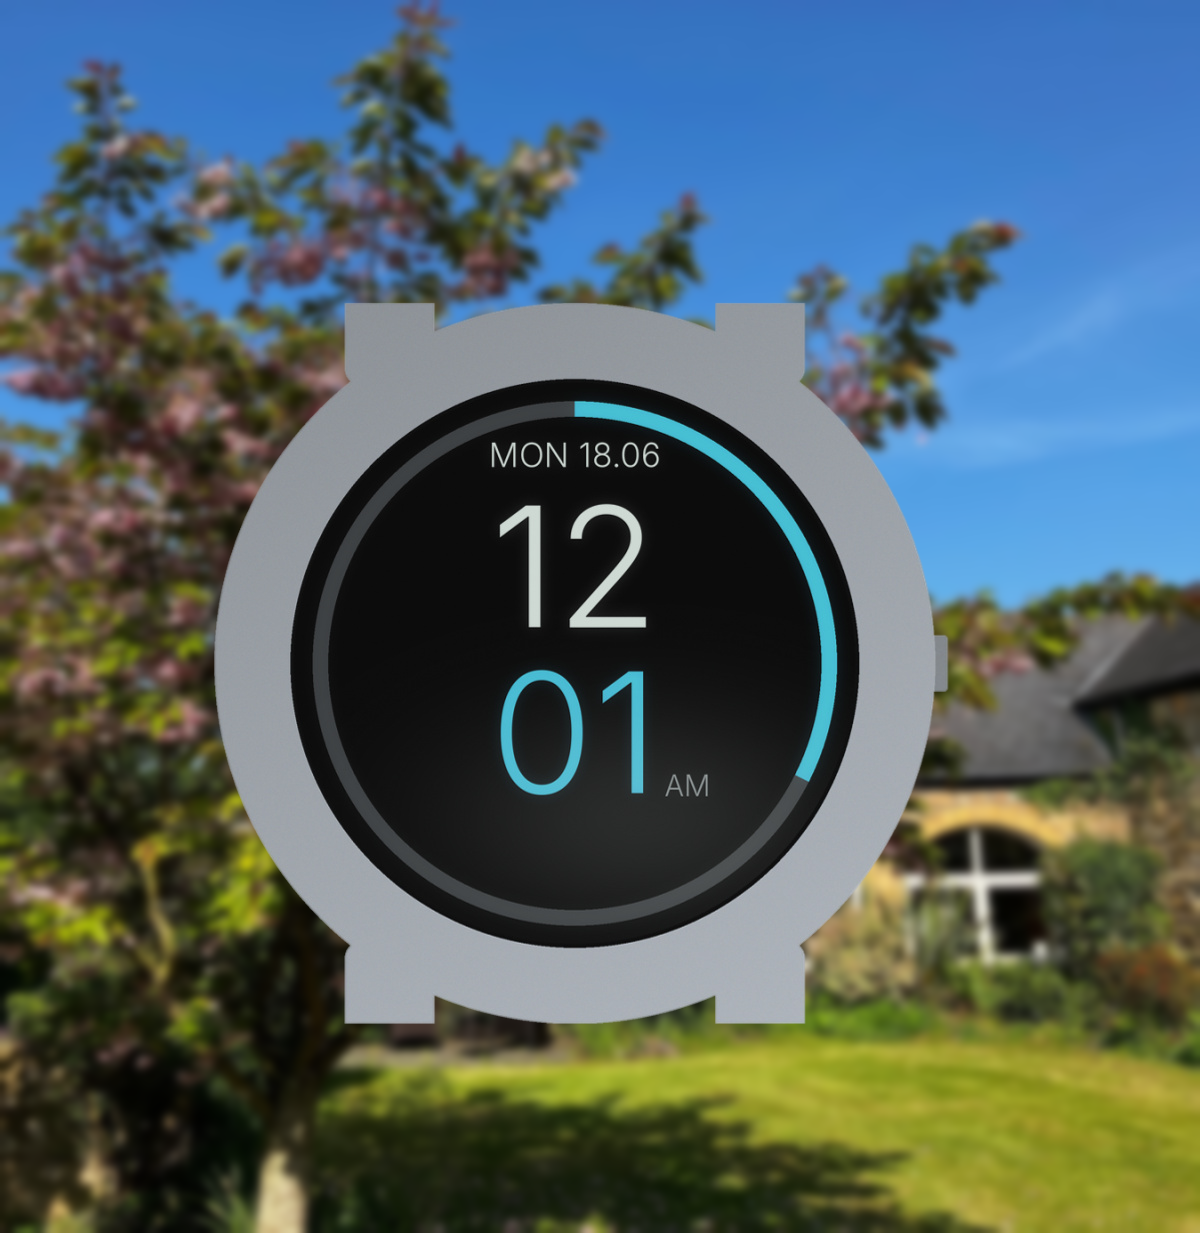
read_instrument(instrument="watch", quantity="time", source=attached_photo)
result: 12:01
